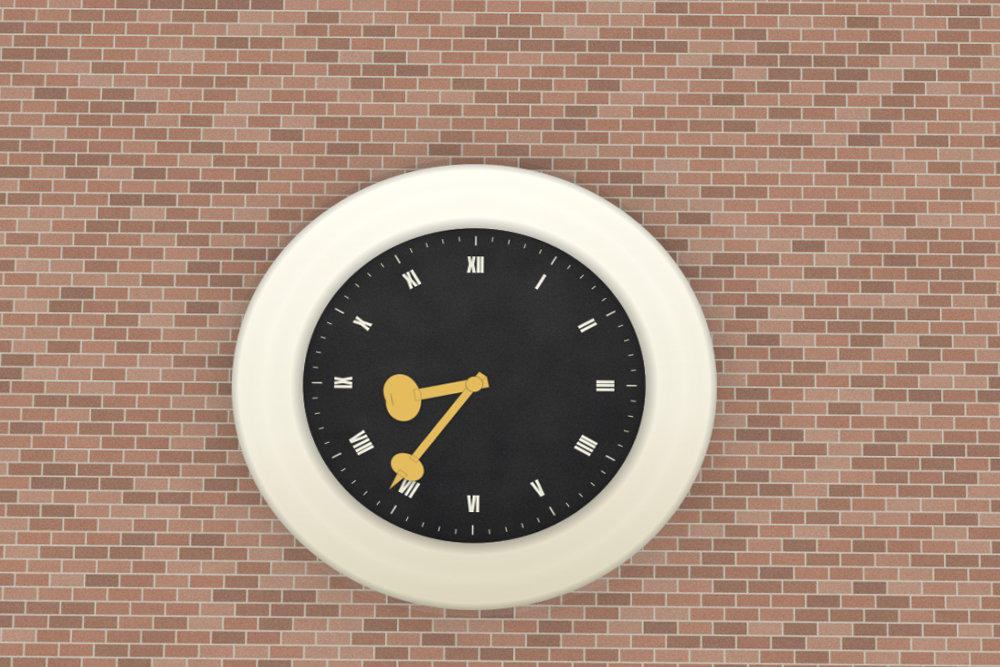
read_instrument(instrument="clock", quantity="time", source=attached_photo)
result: 8:36
